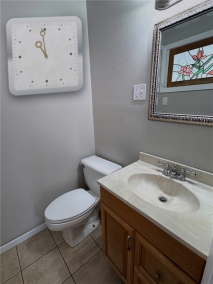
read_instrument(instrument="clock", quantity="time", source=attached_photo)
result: 10:59
